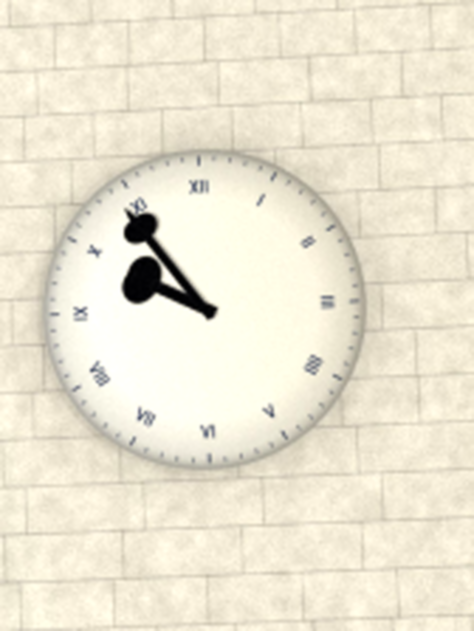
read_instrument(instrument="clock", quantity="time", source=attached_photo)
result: 9:54
